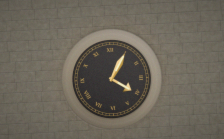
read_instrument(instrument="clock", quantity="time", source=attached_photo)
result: 4:05
